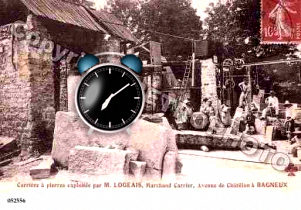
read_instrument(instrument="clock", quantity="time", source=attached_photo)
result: 7:09
